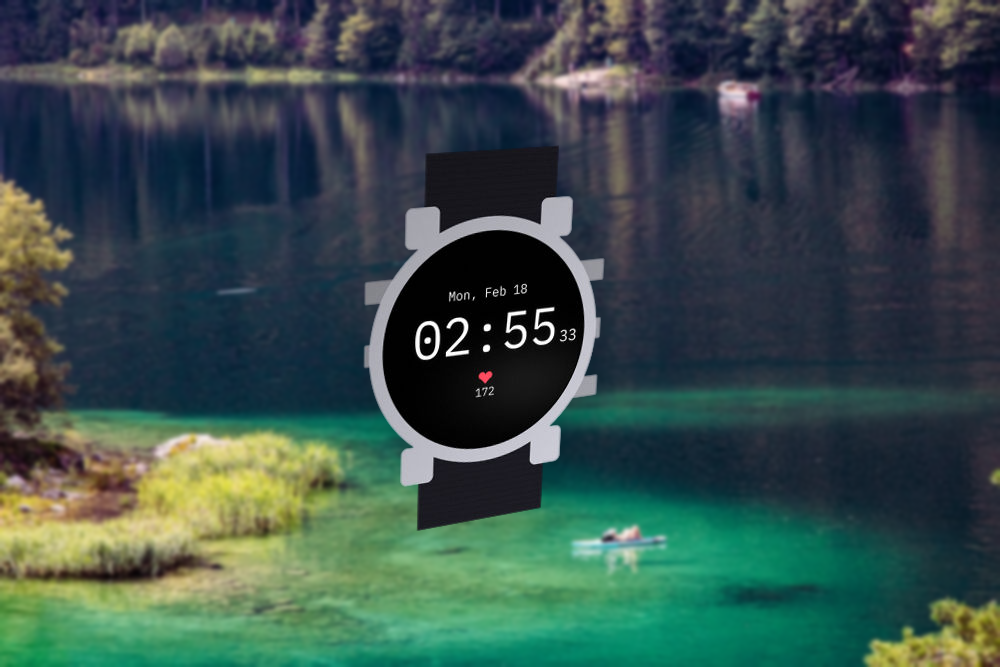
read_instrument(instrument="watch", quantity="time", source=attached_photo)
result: 2:55:33
